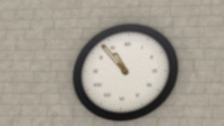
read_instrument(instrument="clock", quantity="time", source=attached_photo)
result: 10:53
